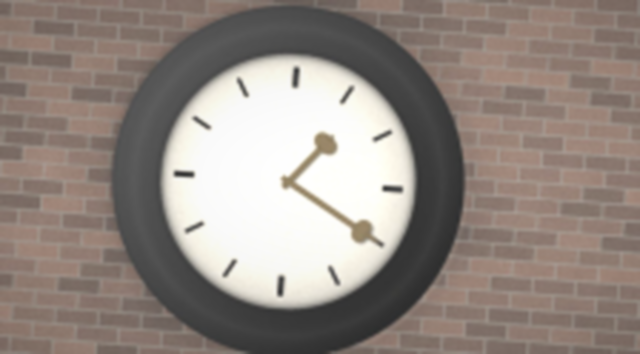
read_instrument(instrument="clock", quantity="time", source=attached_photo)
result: 1:20
